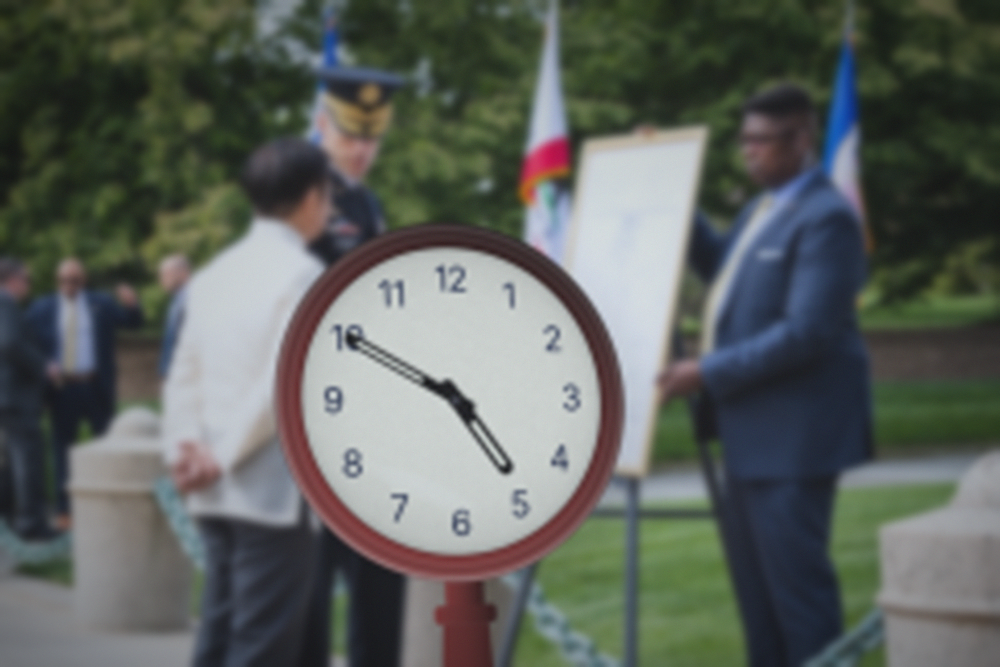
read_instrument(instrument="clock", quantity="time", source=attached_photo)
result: 4:50
